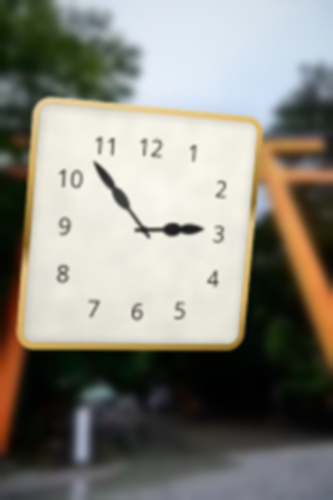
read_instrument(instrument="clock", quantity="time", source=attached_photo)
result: 2:53
